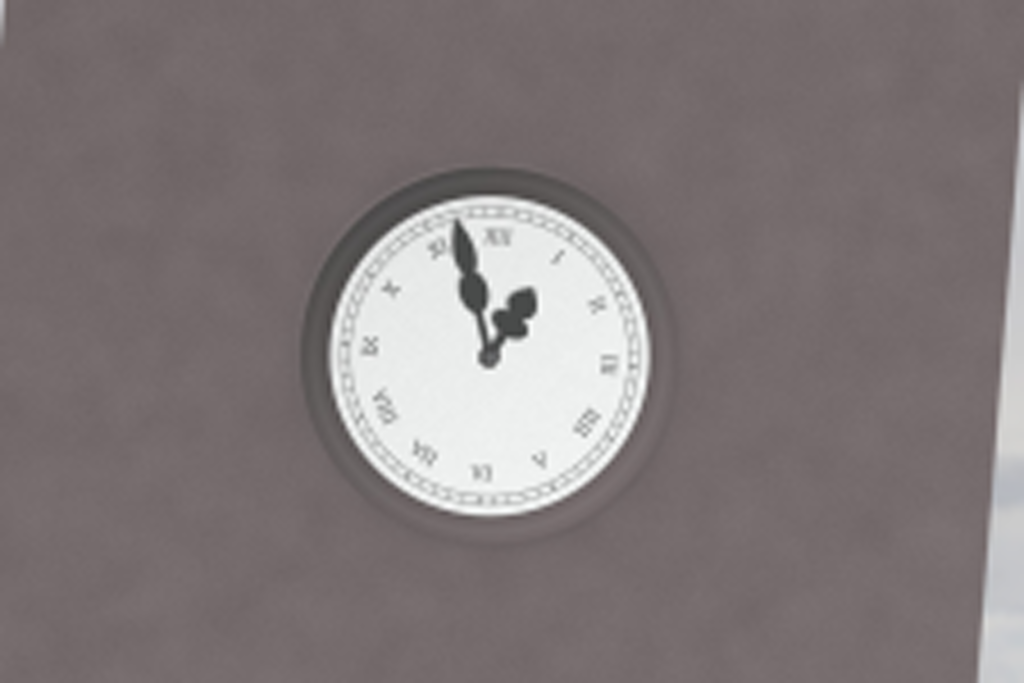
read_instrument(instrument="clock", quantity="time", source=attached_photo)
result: 12:57
